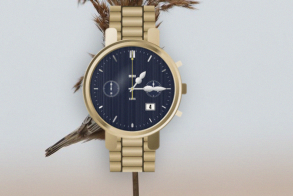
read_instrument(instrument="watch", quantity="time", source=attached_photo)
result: 1:15
